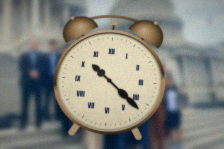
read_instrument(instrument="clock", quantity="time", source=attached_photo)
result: 10:22
